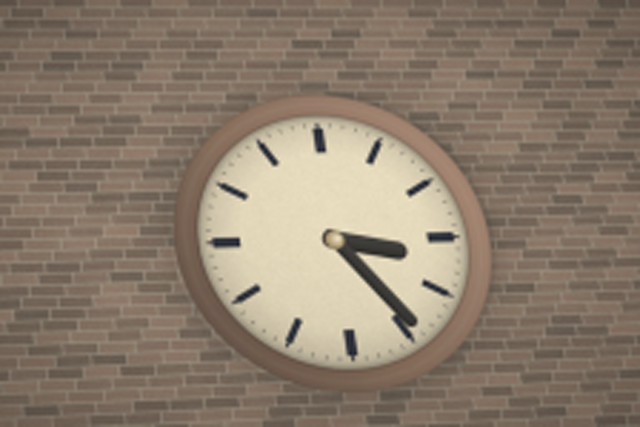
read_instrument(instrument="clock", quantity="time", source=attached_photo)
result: 3:24
